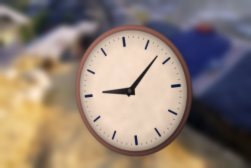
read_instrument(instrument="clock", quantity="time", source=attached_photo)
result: 9:08
